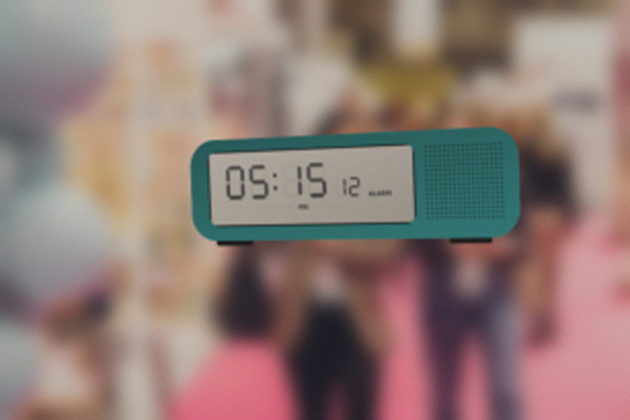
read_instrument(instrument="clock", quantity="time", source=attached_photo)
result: 5:15:12
